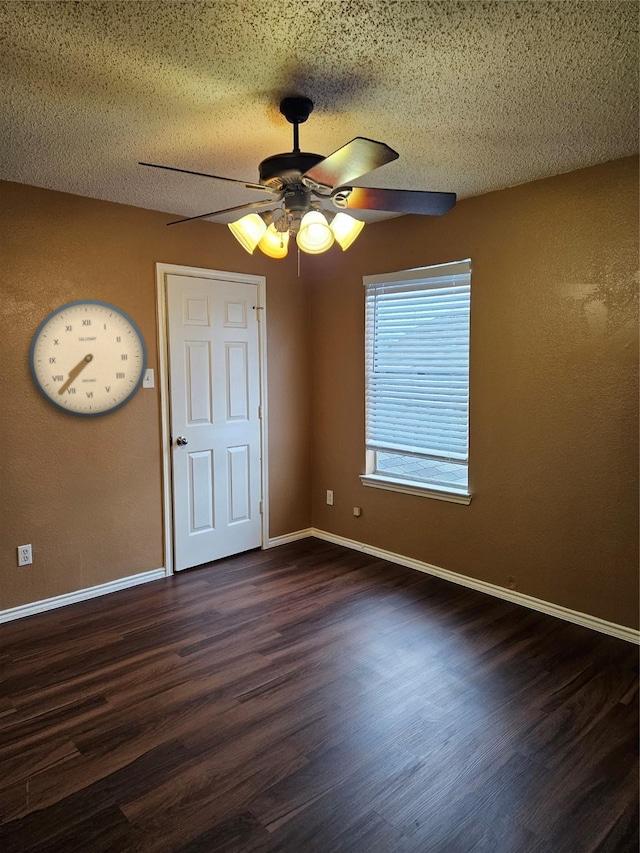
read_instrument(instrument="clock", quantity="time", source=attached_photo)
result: 7:37
